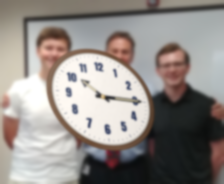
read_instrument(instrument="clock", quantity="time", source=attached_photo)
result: 10:15
